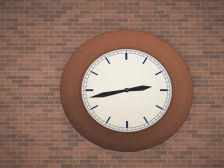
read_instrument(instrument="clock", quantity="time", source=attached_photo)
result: 2:43
